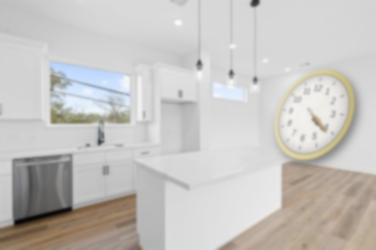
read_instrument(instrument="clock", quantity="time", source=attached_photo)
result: 4:21
